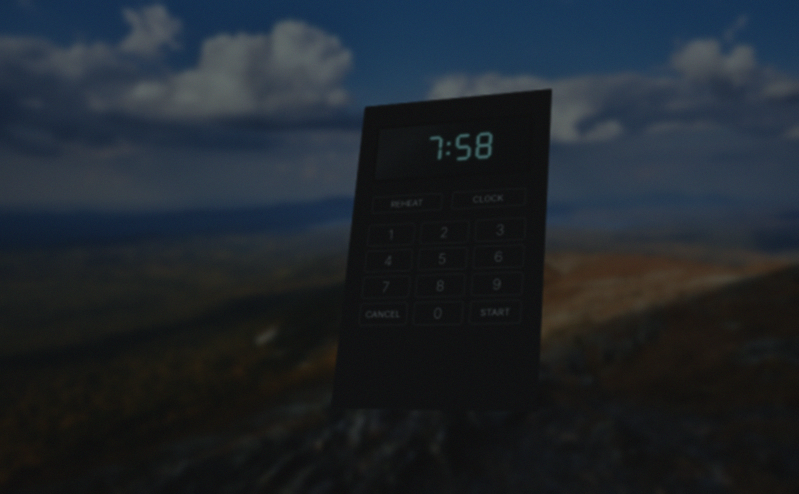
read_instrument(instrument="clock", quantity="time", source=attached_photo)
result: 7:58
